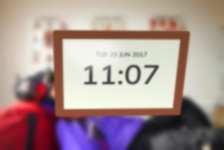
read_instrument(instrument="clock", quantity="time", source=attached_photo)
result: 11:07
